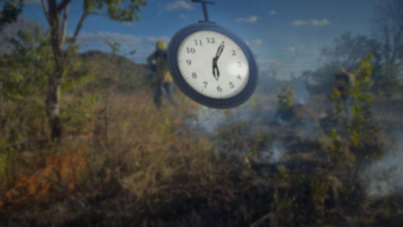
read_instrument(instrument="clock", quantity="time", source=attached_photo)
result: 6:05
